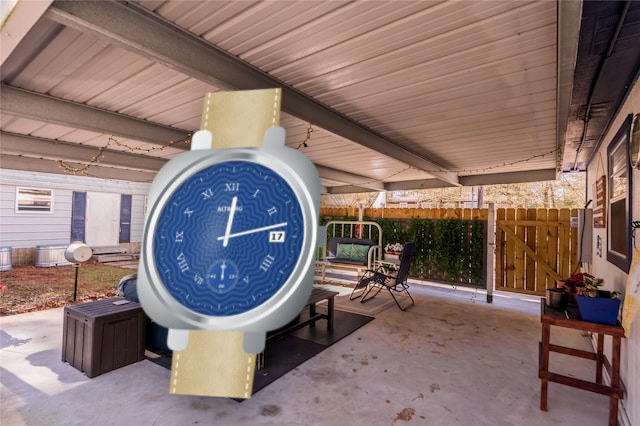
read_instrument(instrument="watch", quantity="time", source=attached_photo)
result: 12:13
